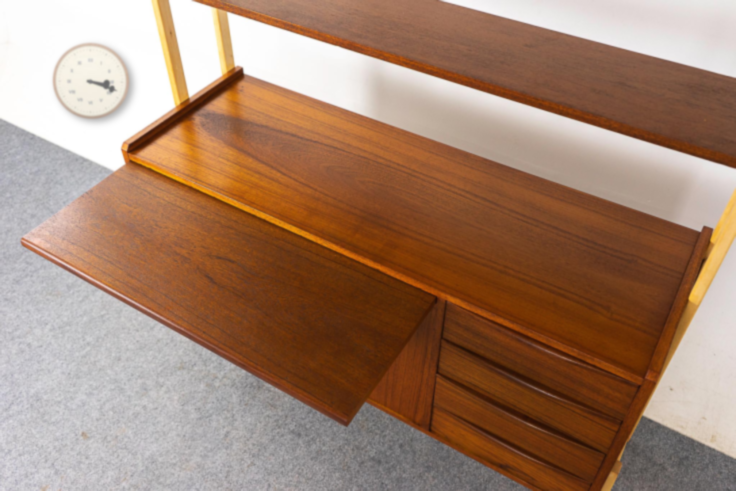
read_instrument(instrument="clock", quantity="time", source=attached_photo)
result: 3:18
